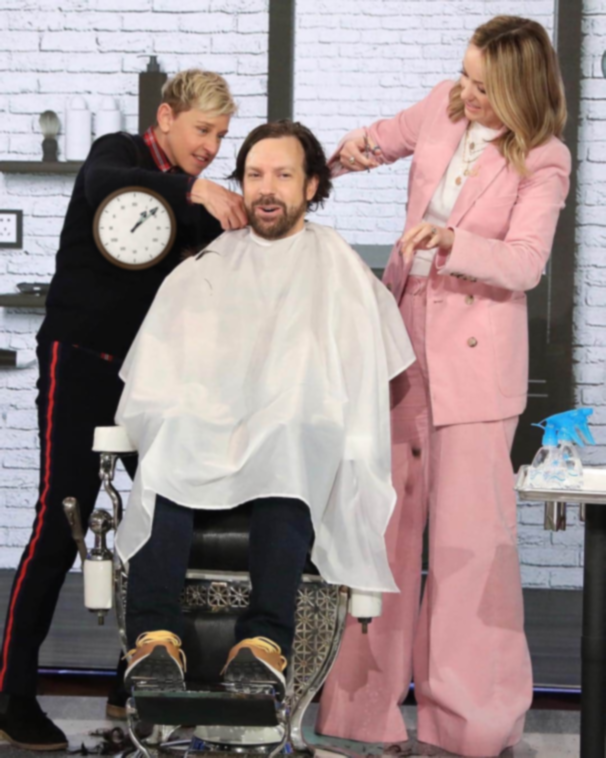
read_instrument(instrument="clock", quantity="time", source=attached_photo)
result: 1:08
